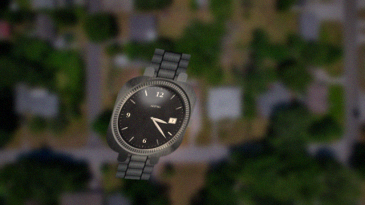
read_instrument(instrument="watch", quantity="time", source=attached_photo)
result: 3:22
